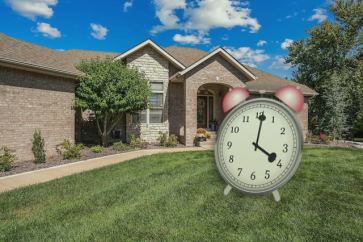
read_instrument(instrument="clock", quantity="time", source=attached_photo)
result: 4:01
